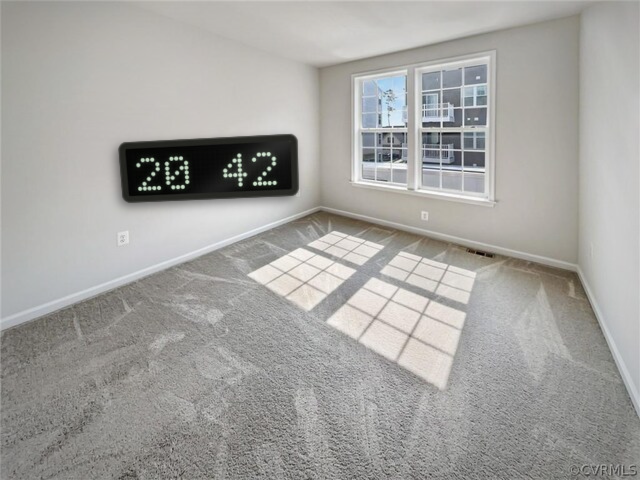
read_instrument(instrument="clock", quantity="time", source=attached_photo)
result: 20:42
